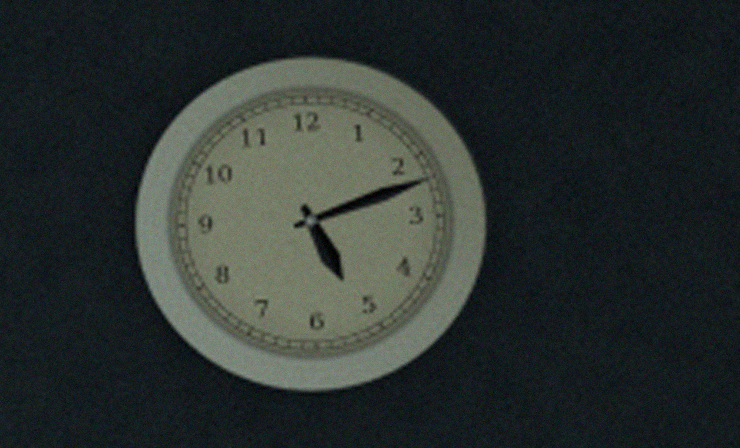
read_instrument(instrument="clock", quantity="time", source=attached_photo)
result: 5:12
